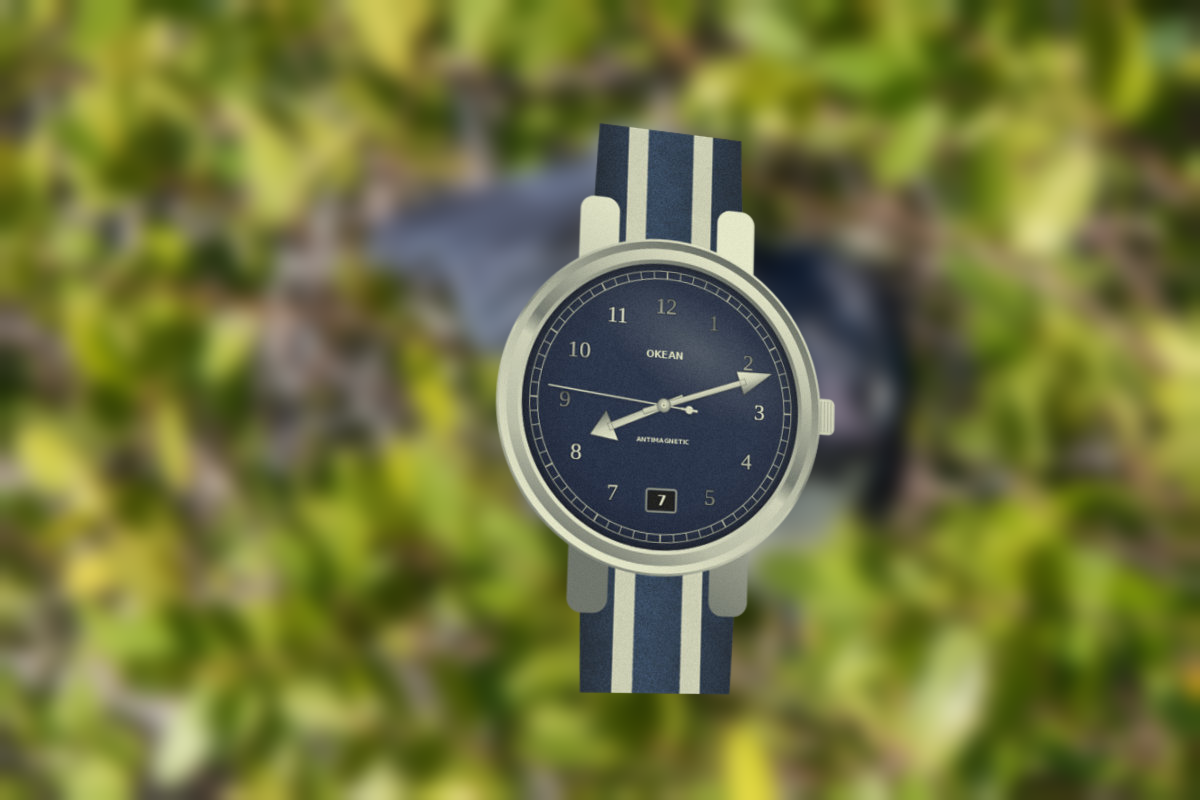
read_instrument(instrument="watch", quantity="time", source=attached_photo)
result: 8:11:46
